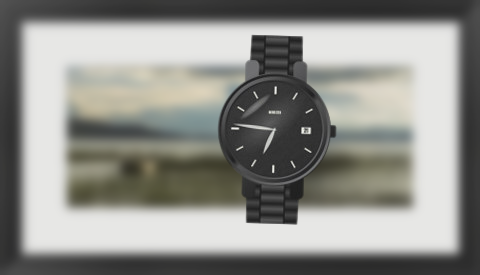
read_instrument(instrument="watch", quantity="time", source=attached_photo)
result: 6:46
